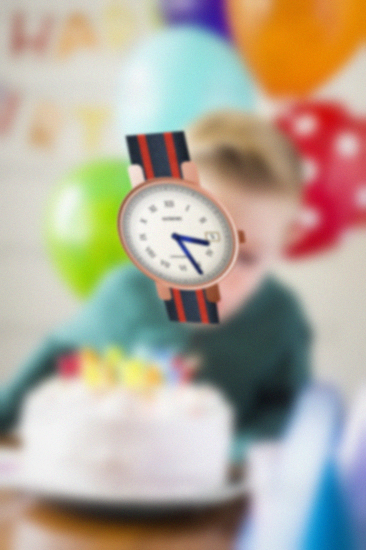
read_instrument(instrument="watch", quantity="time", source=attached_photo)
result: 3:26
